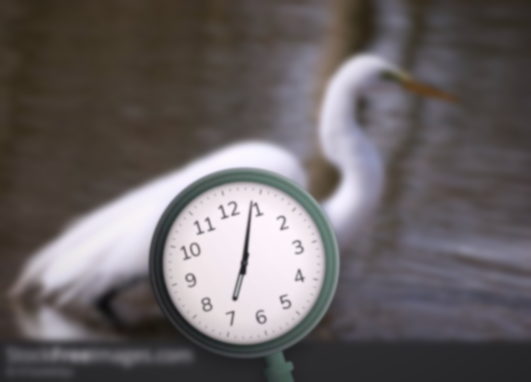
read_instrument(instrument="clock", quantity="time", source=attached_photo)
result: 7:04
